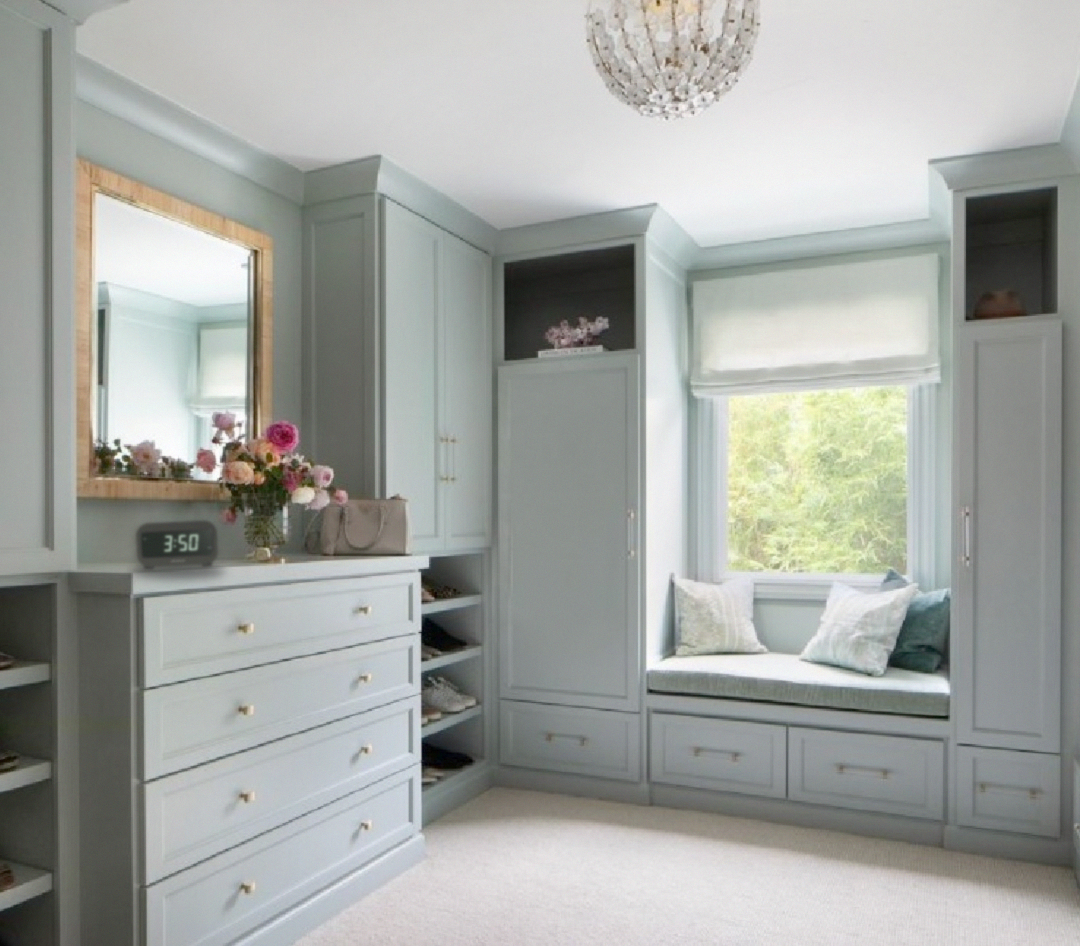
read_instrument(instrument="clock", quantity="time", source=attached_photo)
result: 3:50
